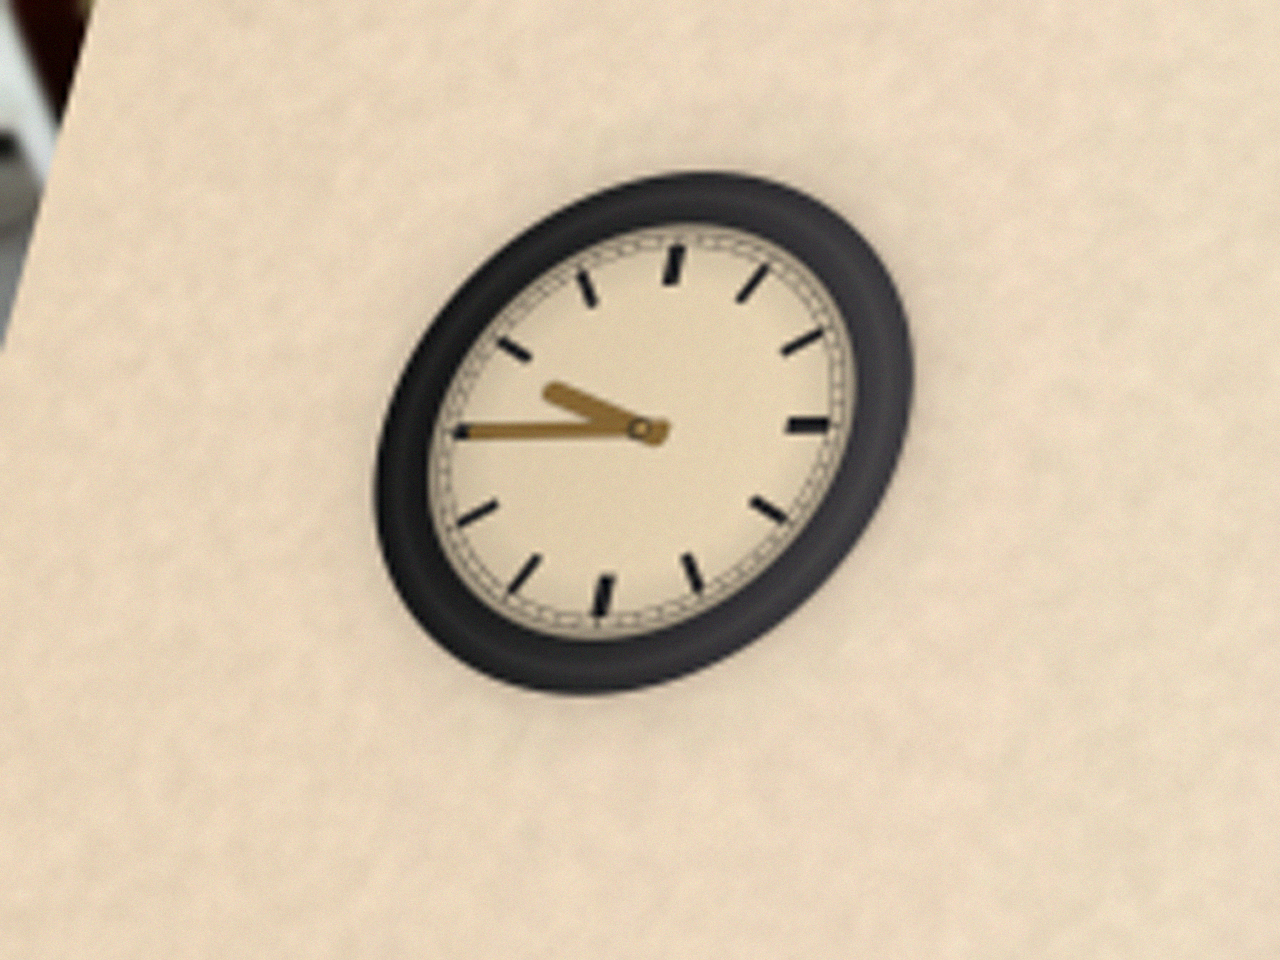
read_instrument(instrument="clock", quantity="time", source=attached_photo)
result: 9:45
